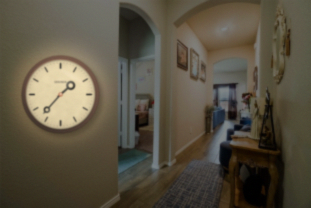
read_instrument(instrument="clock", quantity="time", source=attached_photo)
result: 1:37
